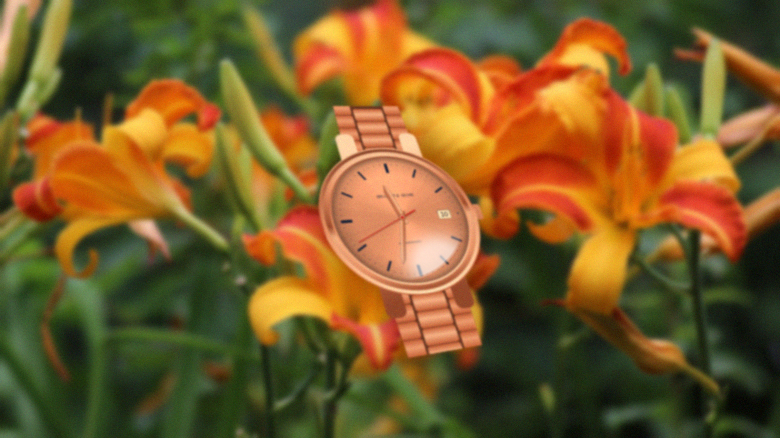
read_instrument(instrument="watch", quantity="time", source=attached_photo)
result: 11:32:41
